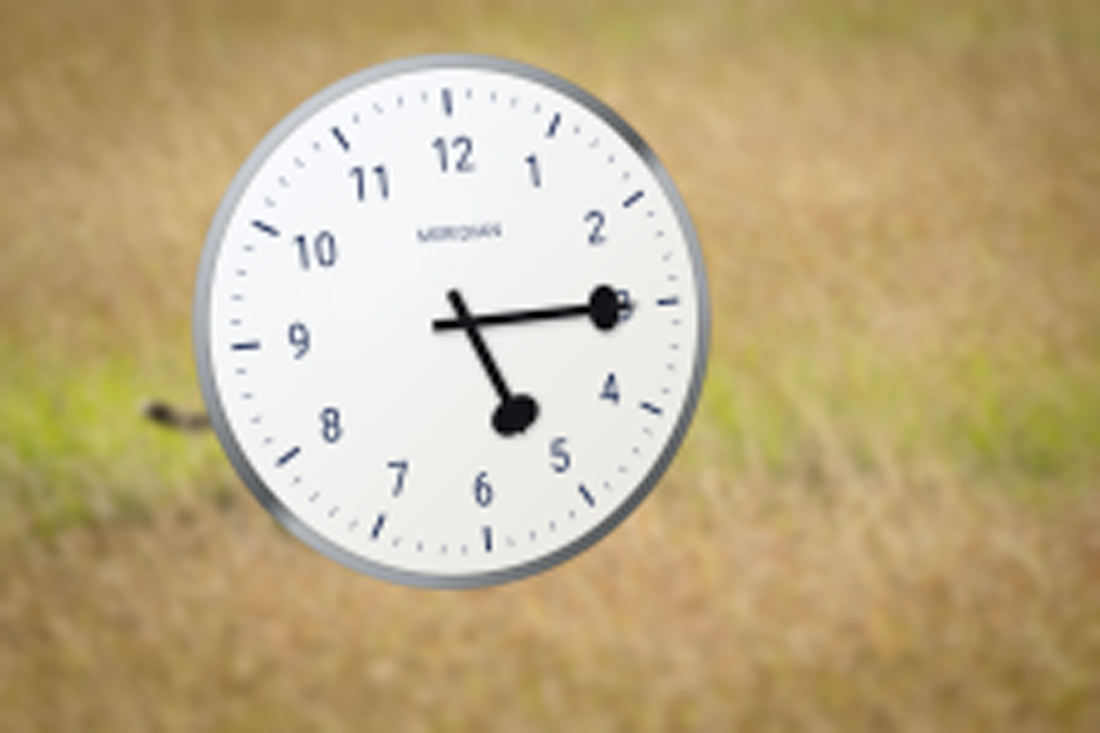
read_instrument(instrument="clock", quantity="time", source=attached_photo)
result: 5:15
